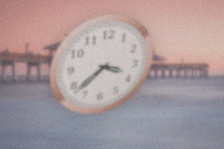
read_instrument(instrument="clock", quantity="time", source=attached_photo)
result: 3:38
